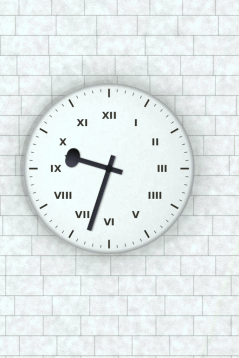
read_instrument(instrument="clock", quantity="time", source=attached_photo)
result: 9:33
